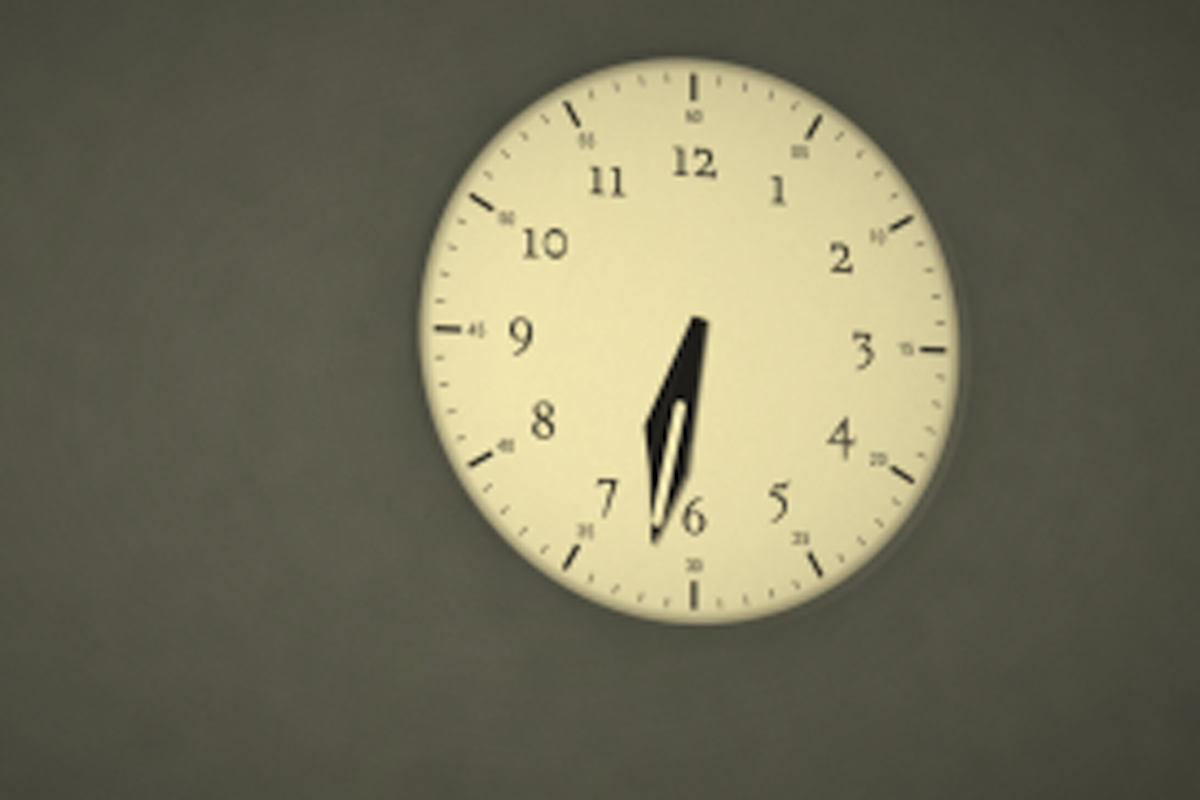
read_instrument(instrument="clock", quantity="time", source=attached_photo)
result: 6:32
